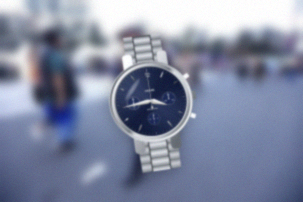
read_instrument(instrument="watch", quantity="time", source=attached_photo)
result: 3:44
